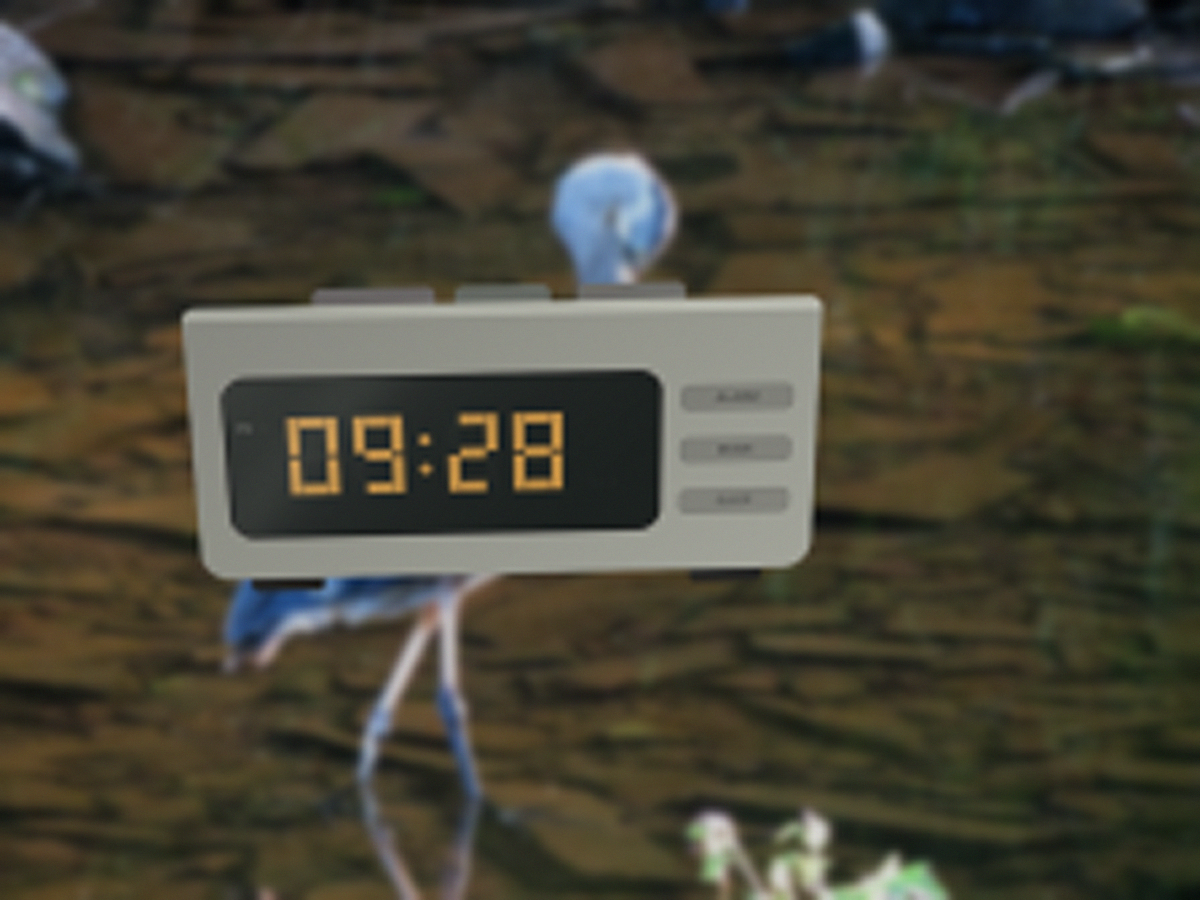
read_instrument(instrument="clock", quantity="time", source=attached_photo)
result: 9:28
